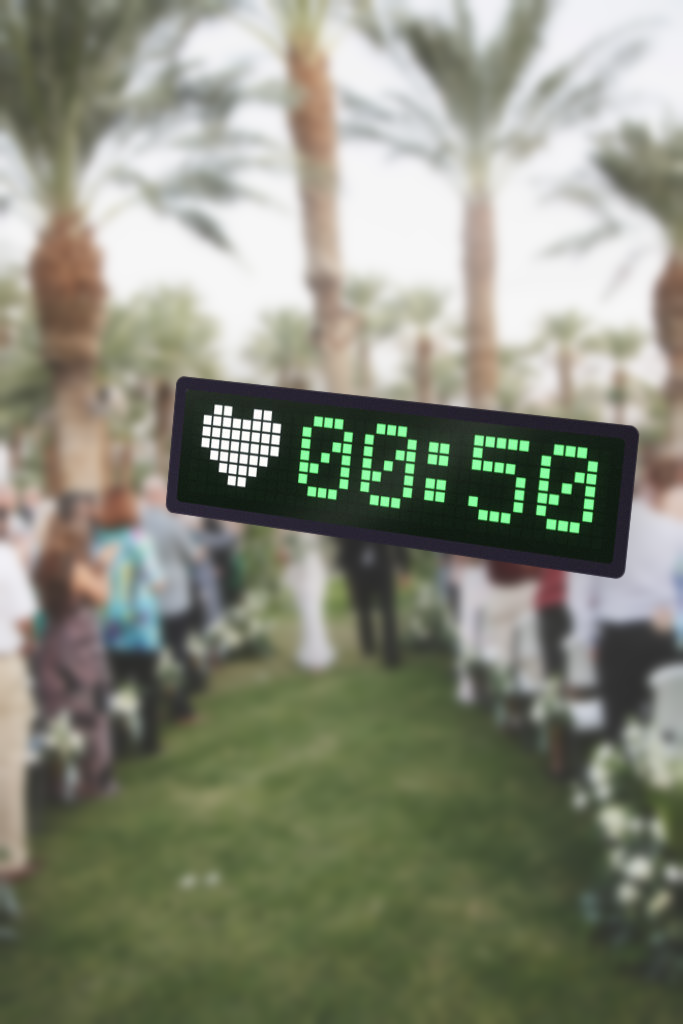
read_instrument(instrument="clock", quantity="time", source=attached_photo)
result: 0:50
